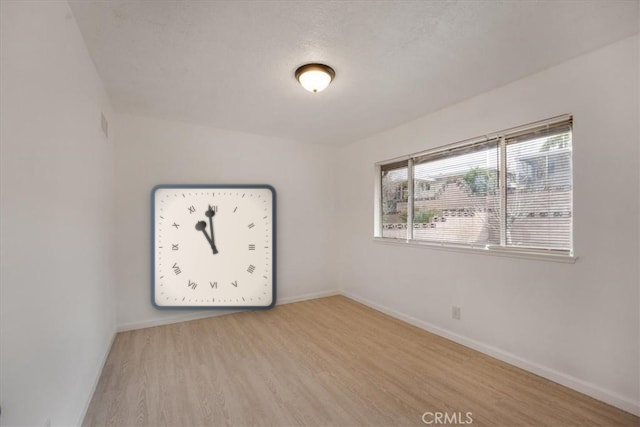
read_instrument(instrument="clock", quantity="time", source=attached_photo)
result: 10:59
